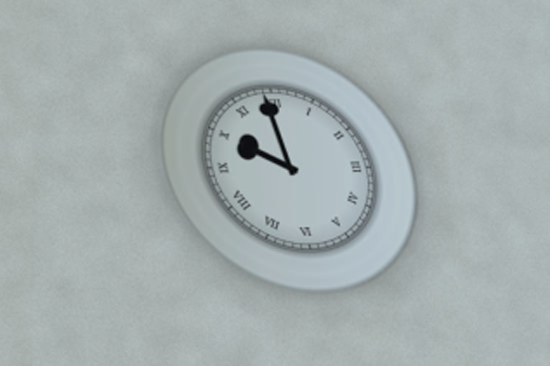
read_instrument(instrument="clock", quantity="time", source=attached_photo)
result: 9:59
